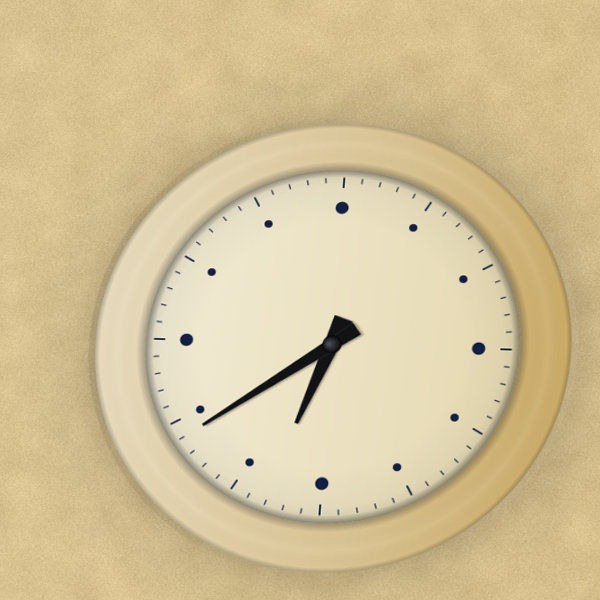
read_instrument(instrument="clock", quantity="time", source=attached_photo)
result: 6:39
